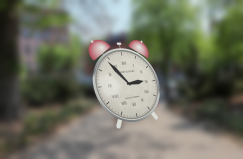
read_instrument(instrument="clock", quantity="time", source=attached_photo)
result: 2:54
